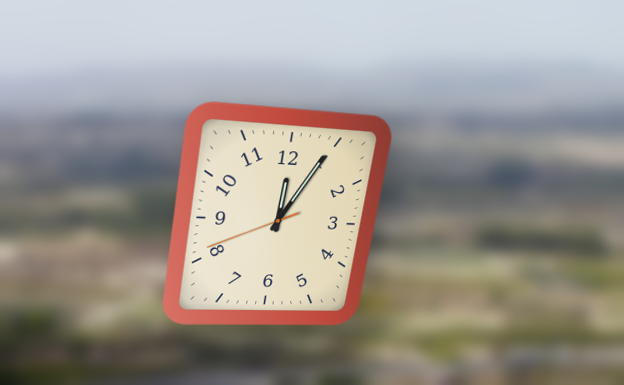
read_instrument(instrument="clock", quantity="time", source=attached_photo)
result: 12:04:41
